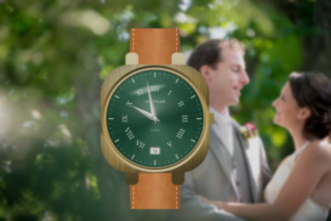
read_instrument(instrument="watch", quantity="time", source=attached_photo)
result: 9:58
